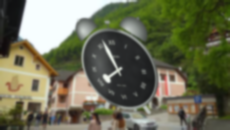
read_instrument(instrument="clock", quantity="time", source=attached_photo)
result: 7:57
